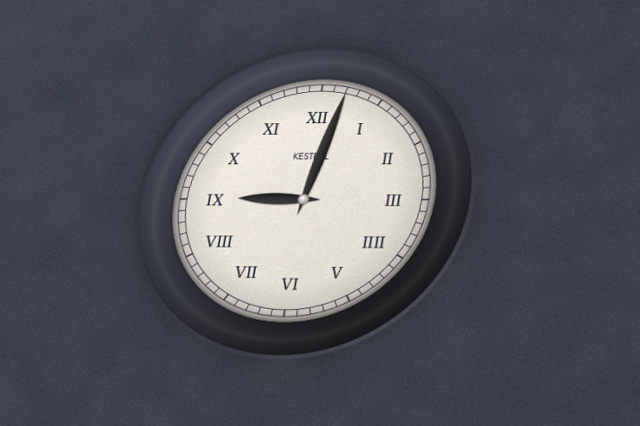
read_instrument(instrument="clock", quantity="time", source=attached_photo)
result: 9:02
